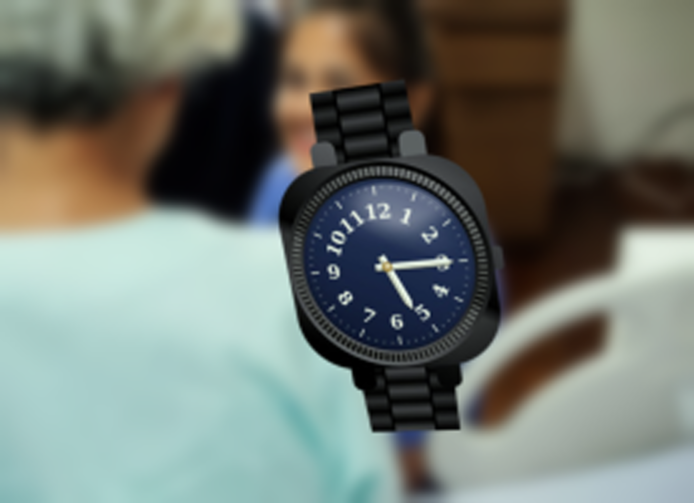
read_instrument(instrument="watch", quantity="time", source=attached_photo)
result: 5:15
